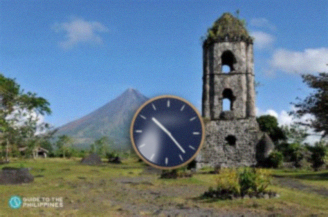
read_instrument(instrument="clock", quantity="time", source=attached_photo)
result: 10:23
